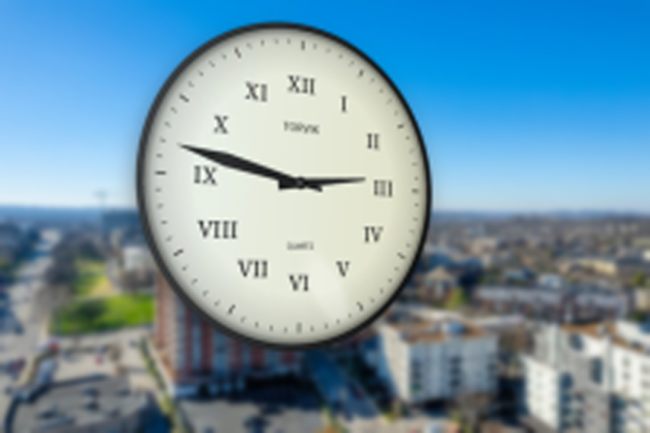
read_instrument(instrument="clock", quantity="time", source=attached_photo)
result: 2:47
